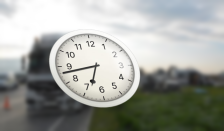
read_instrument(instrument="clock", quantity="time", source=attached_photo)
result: 6:43
